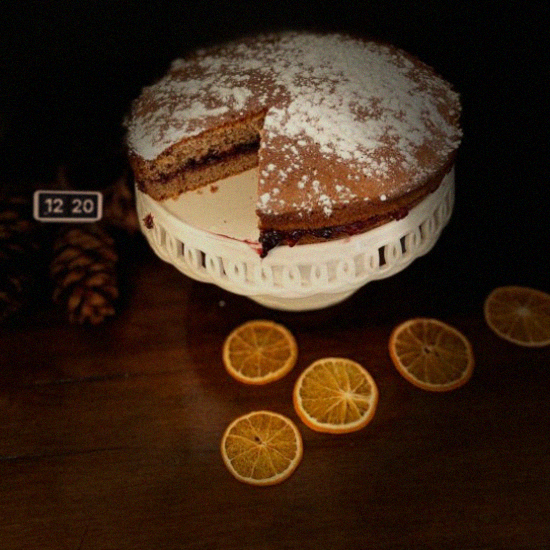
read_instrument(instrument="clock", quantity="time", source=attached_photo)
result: 12:20
